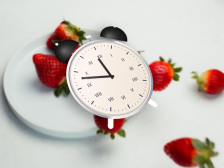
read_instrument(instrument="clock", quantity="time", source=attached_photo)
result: 11:48
